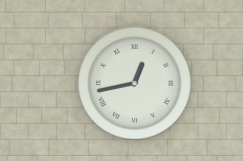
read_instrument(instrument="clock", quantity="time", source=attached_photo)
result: 12:43
